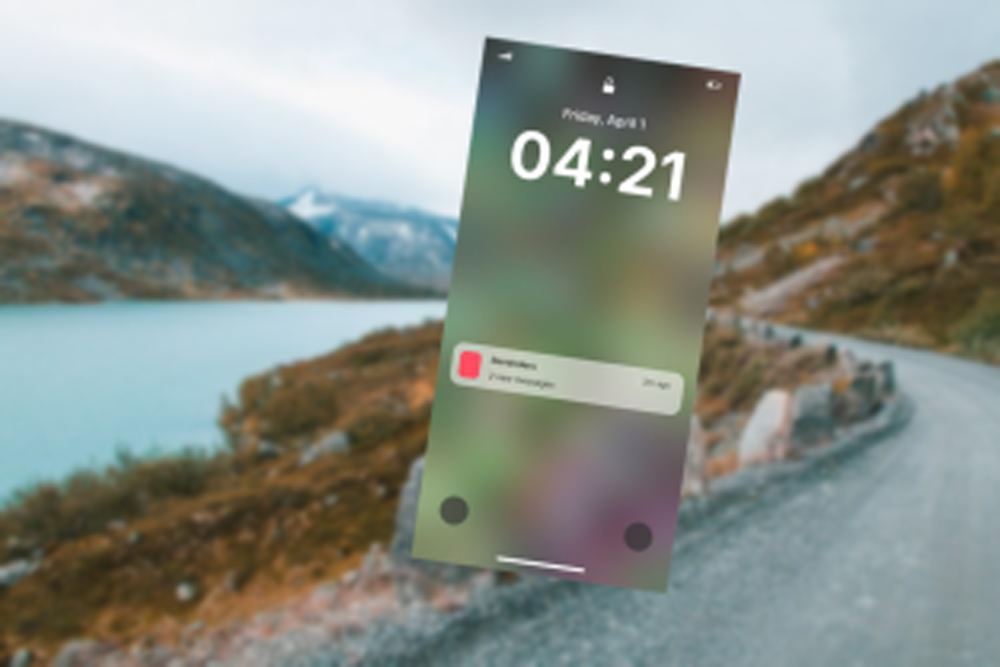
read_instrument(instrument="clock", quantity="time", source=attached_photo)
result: 4:21
